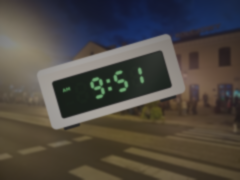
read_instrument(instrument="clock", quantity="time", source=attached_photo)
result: 9:51
